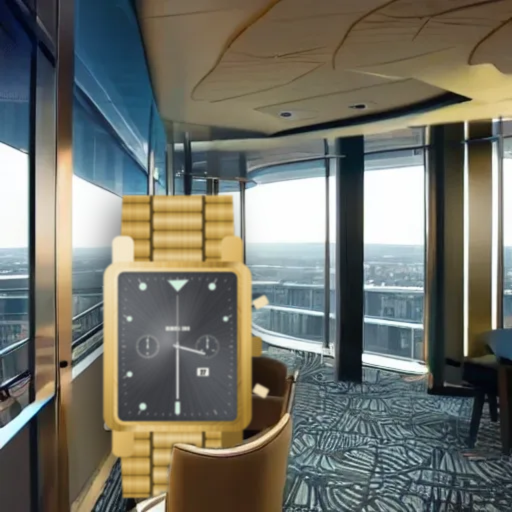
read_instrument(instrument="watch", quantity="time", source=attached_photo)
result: 3:30
